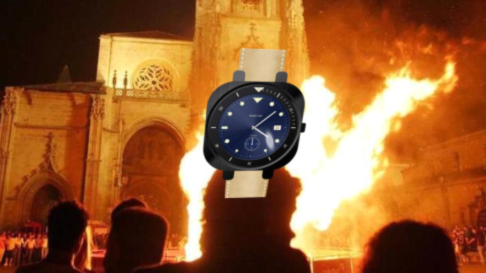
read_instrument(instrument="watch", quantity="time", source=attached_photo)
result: 4:08
